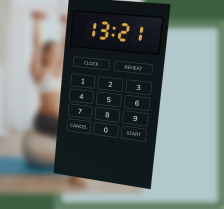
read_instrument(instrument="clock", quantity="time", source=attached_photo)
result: 13:21
